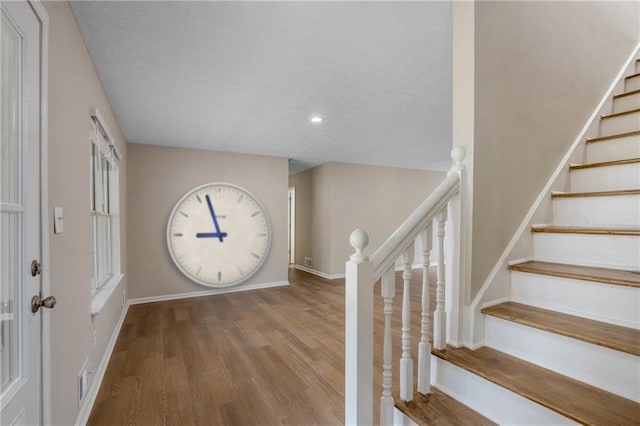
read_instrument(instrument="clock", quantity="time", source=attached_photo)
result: 8:57
